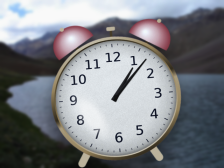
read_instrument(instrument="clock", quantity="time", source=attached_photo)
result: 1:07
